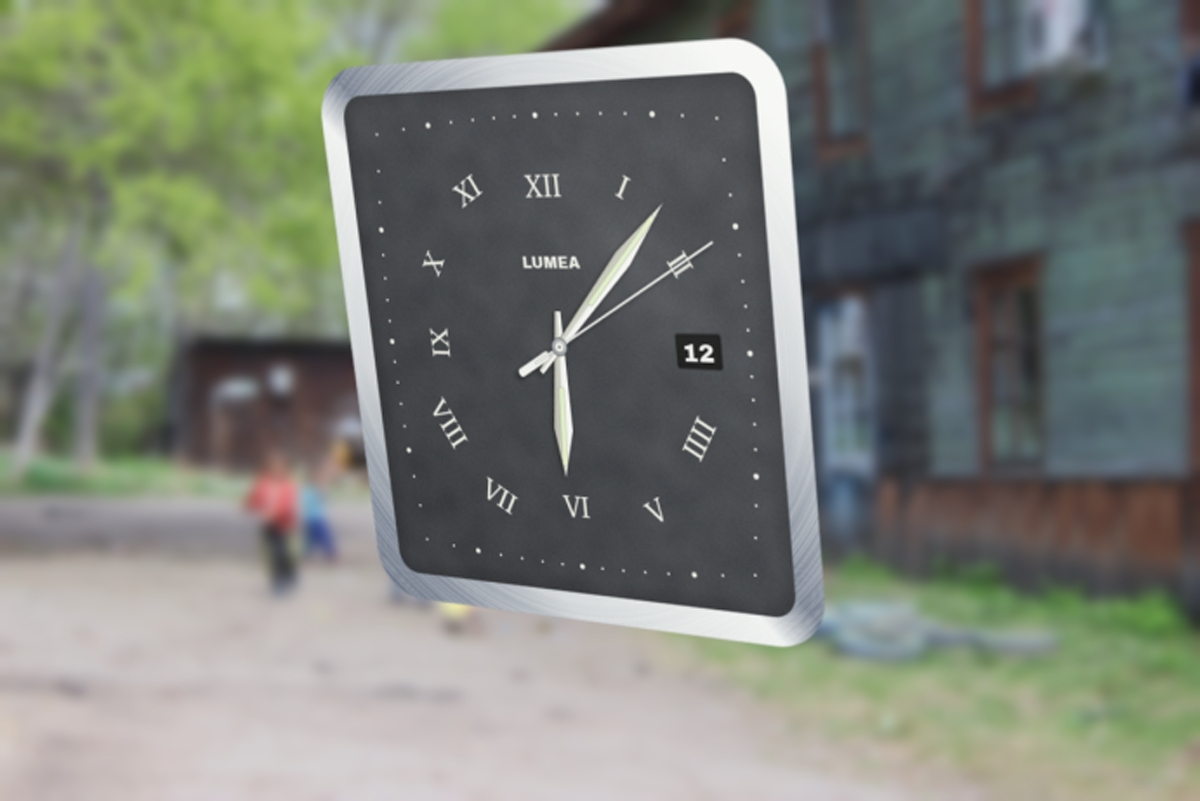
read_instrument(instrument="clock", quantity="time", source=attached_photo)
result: 6:07:10
